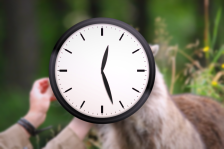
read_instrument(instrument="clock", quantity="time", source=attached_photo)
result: 12:27
